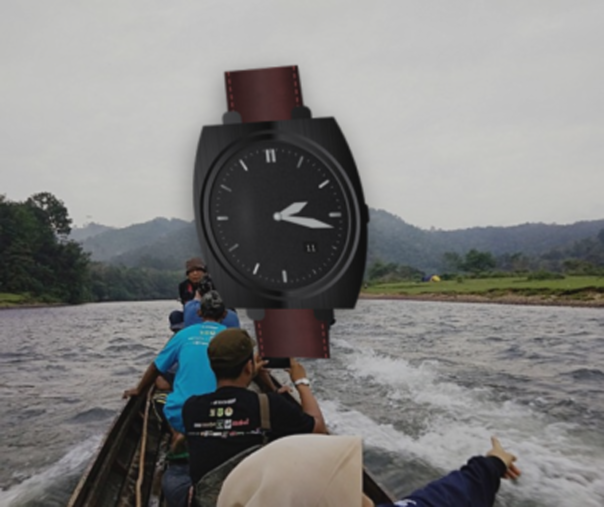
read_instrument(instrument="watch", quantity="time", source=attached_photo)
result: 2:17
